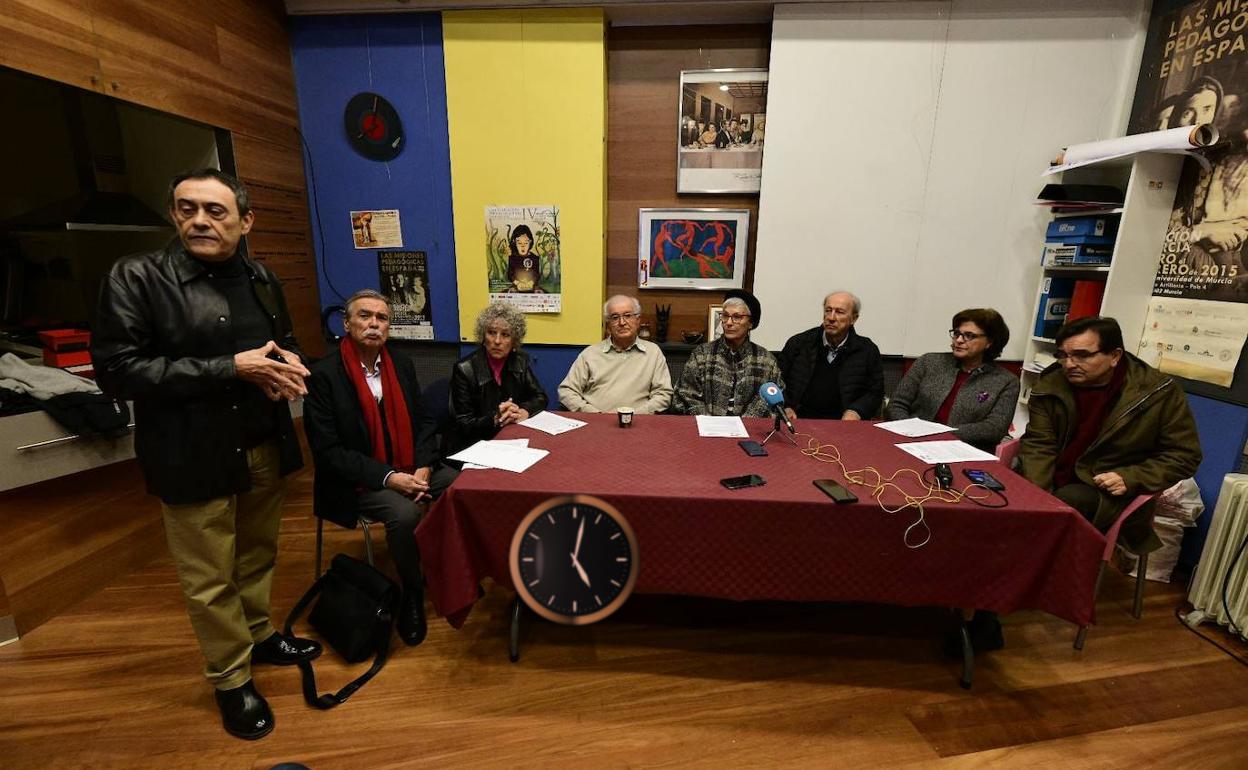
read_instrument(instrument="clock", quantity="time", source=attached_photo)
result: 5:02
